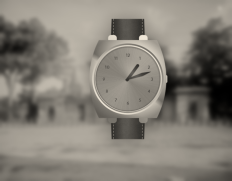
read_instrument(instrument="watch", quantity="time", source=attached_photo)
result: 1:12
